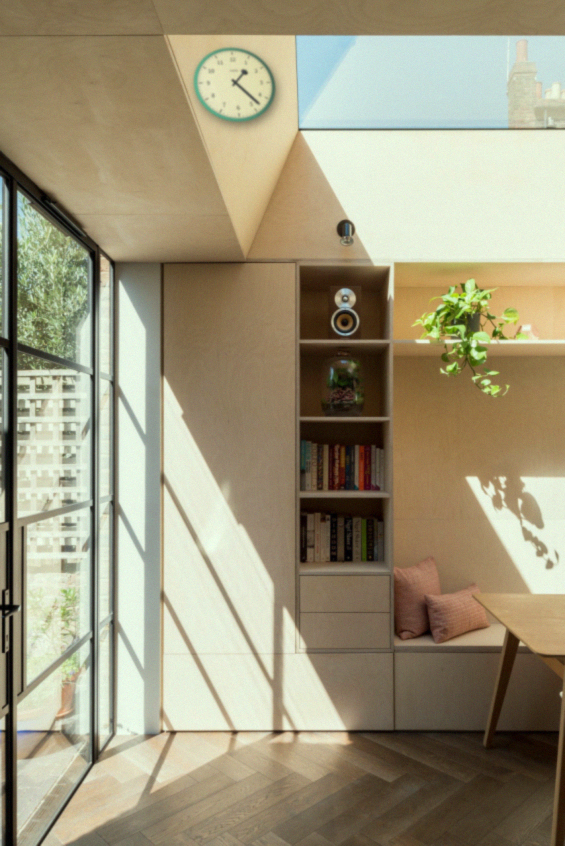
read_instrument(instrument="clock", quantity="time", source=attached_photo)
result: 1:23
